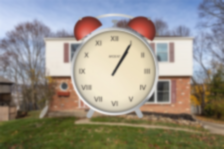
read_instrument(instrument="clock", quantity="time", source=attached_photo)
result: 1:05
